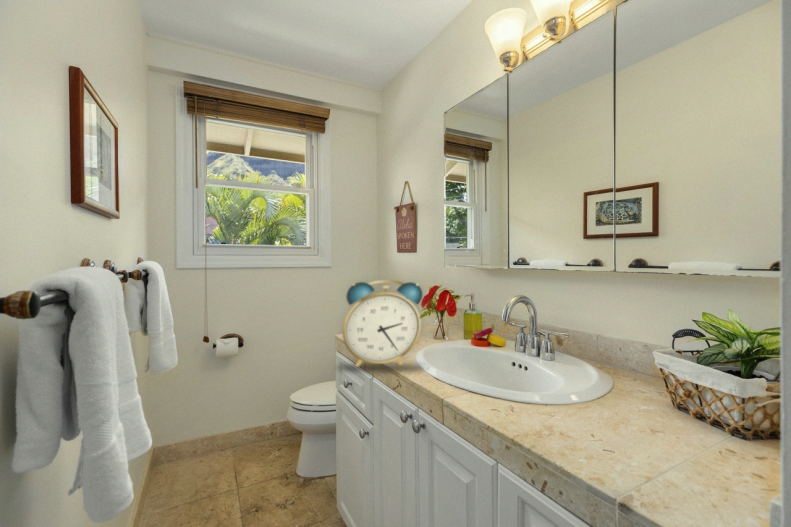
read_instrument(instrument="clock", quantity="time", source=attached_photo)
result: 2:24
